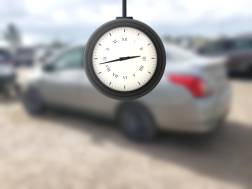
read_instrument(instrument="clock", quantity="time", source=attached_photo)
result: 2:43
